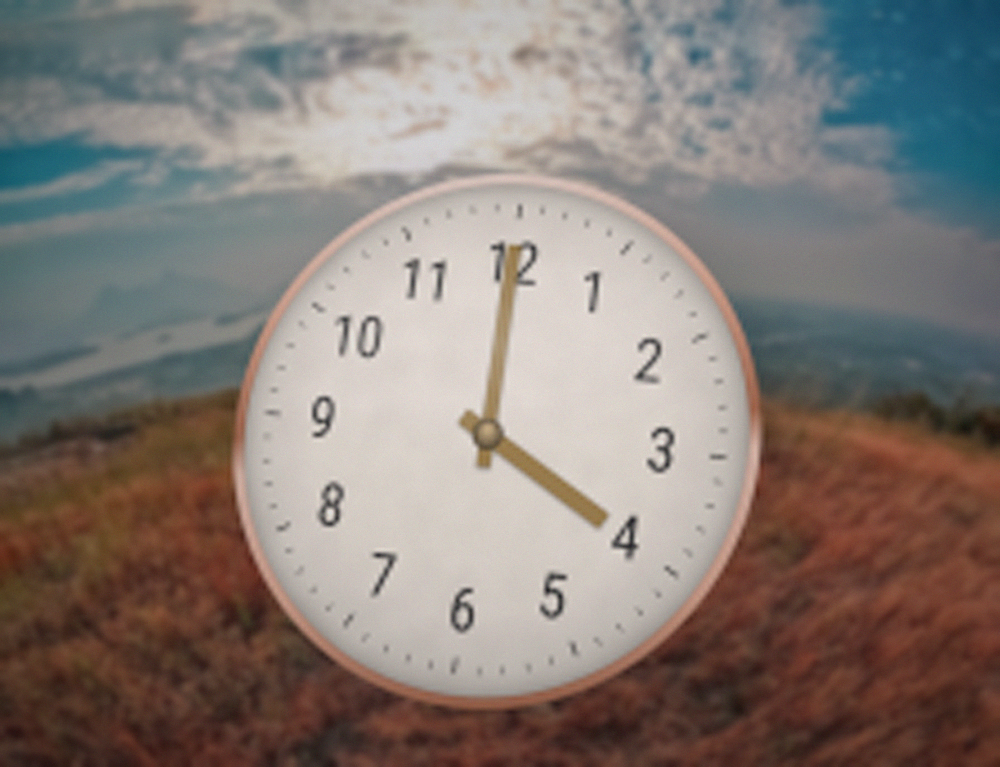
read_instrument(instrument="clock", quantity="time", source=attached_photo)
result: 4:00
